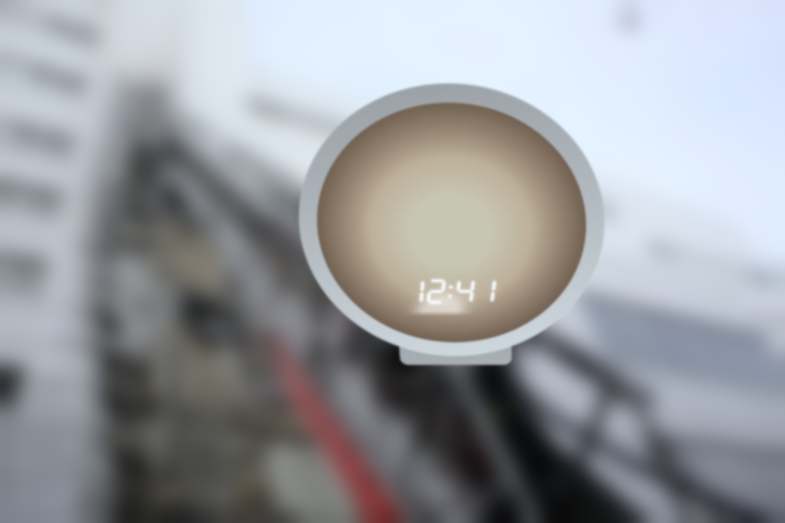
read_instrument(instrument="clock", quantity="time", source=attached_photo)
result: 12:41
